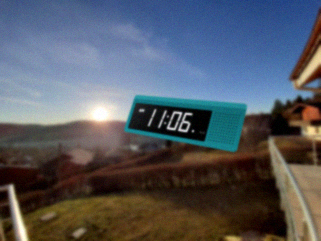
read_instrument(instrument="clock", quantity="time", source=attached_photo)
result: 11:06
